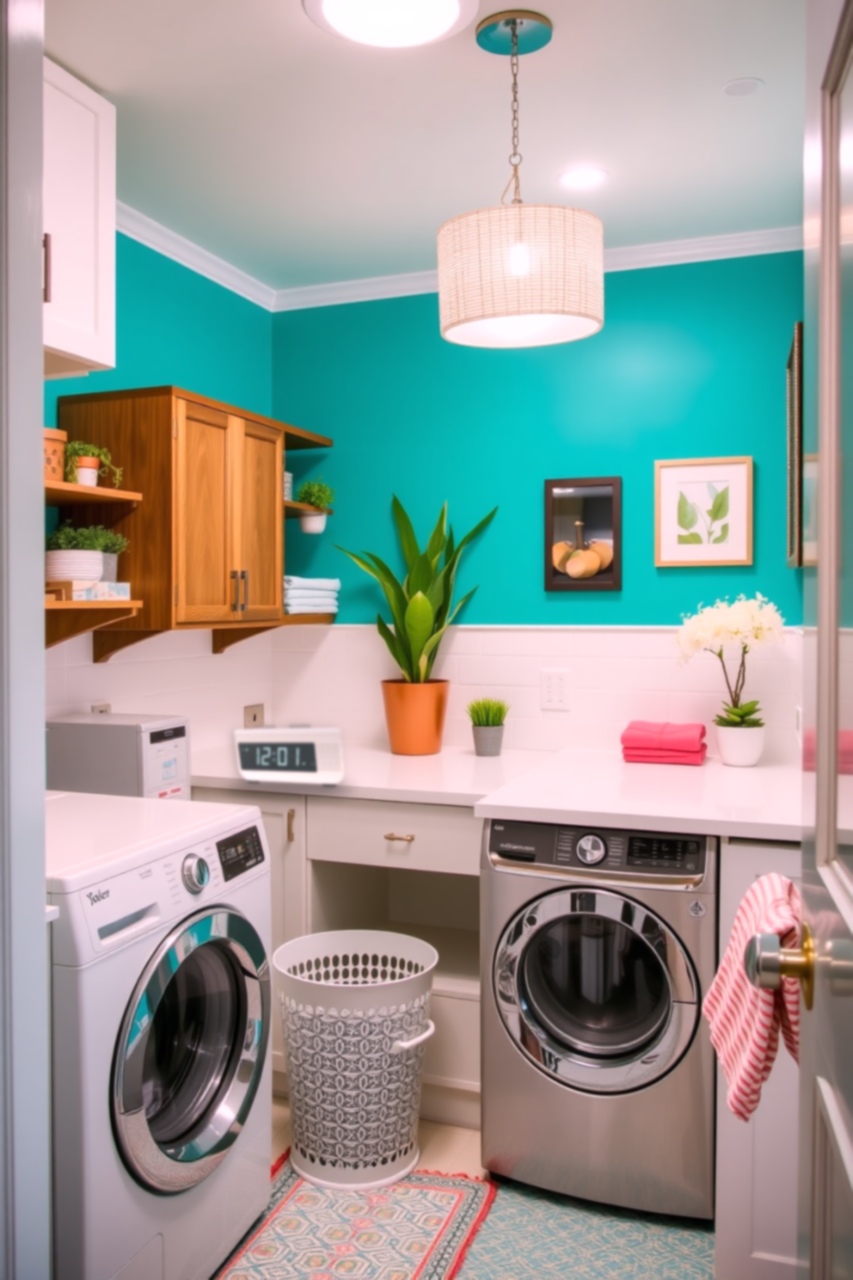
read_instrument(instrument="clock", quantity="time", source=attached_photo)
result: 12:01
